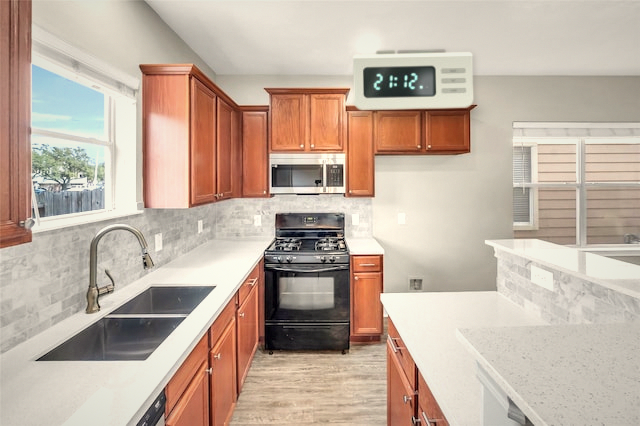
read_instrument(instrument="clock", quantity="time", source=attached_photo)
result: 21:12
